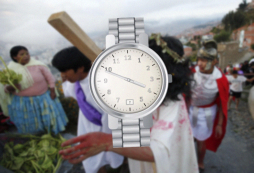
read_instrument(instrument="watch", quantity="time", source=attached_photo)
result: 3:49
